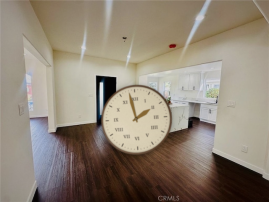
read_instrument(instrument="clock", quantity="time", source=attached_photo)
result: 1:58
